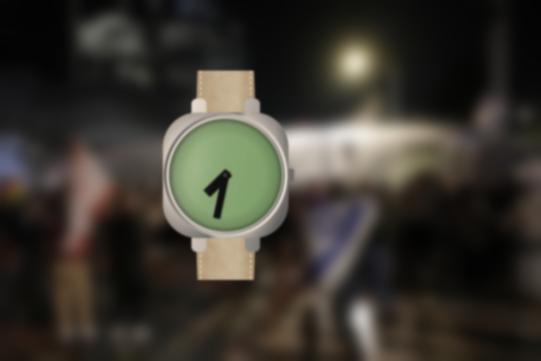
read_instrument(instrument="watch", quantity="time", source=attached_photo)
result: 7:32
